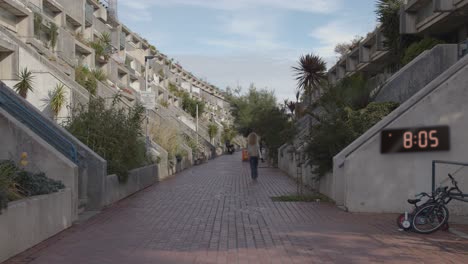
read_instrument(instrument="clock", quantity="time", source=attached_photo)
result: 8:05
